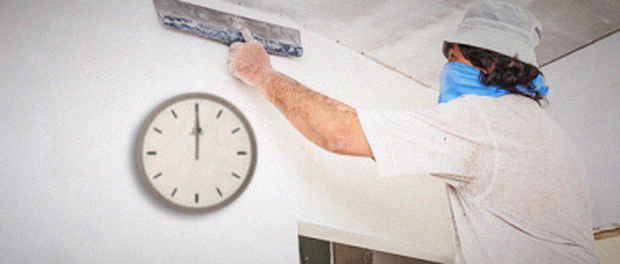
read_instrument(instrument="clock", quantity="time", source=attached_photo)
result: 12:00
